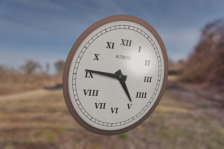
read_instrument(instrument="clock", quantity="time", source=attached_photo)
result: 4:46
